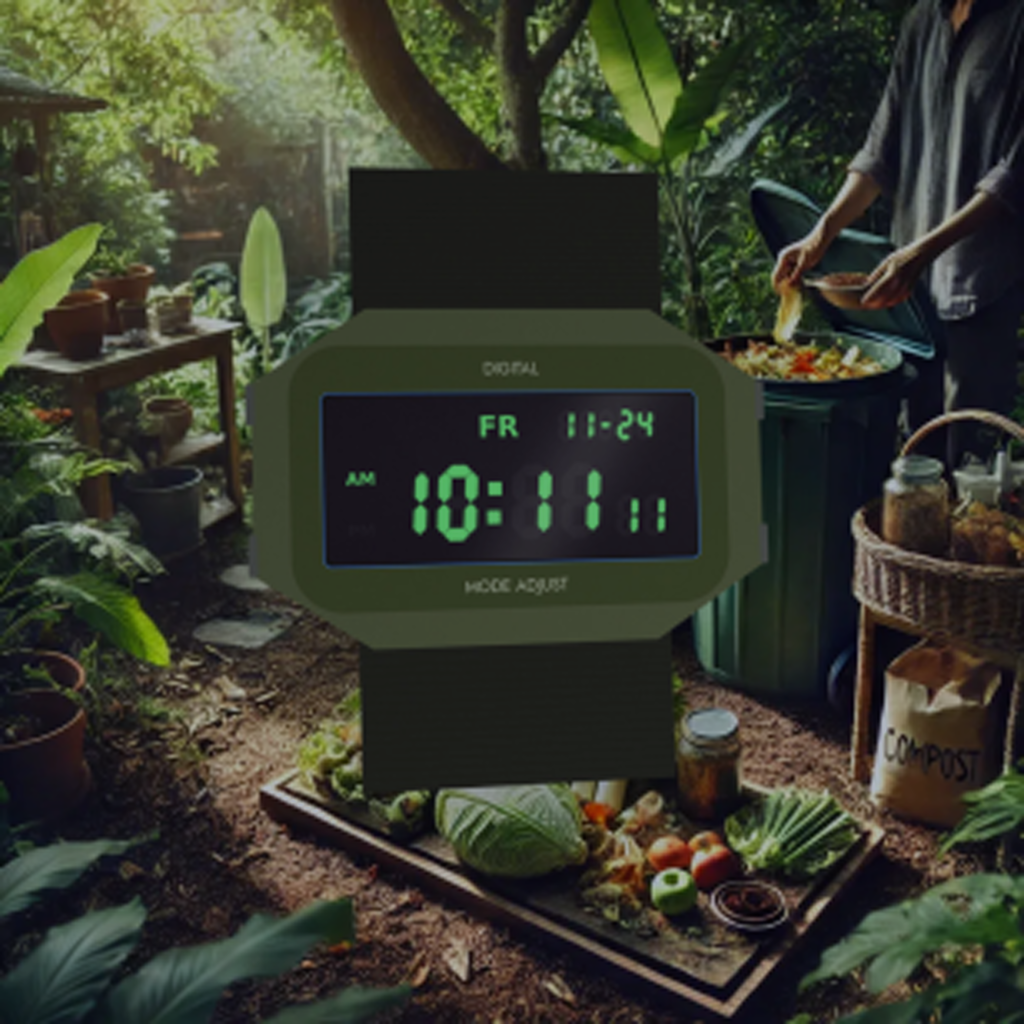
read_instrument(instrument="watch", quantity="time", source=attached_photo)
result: 10:11:11
